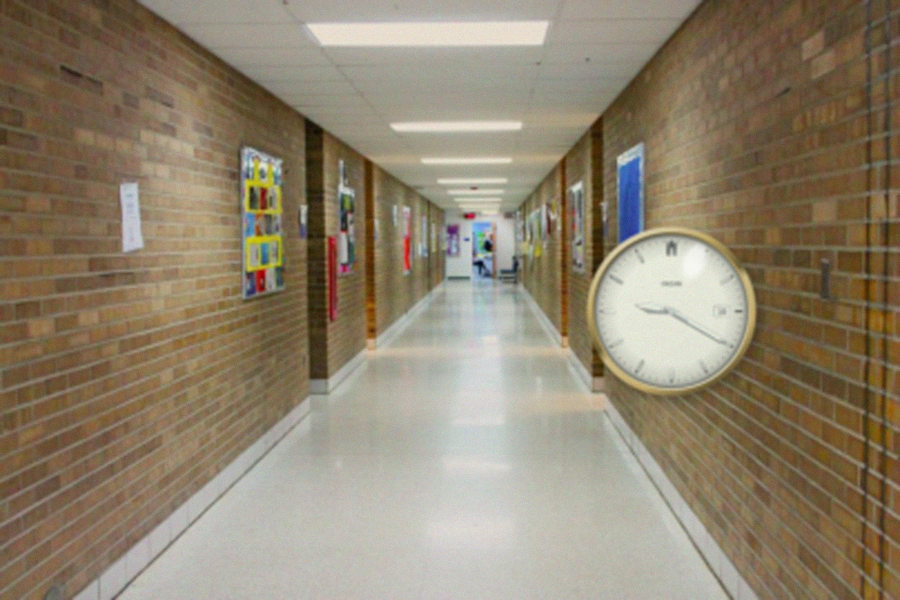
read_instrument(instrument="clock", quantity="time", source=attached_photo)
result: 9:20
